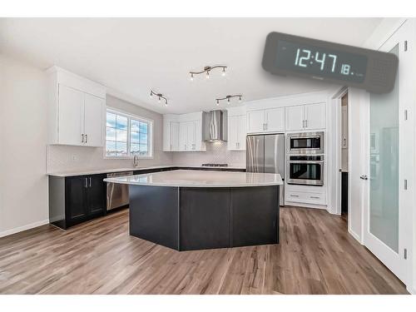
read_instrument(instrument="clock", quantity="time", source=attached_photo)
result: 12:47:18
